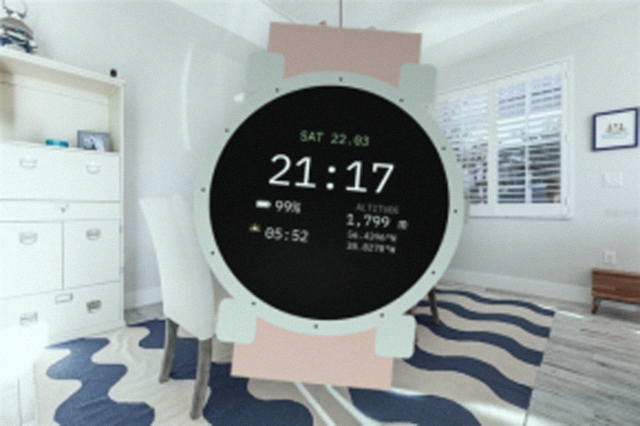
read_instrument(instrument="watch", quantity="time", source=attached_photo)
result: 21:17
